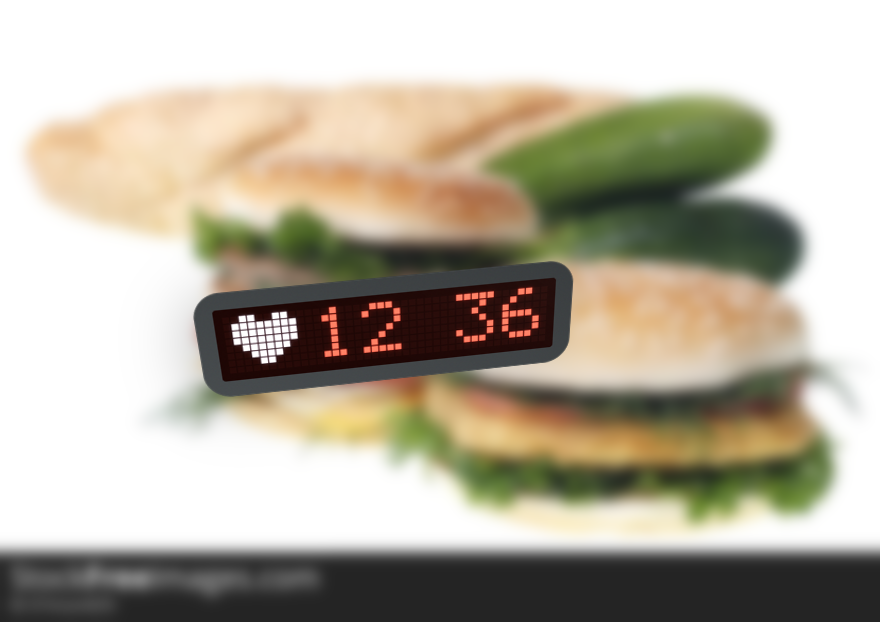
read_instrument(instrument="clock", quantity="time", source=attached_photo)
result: 12:36
